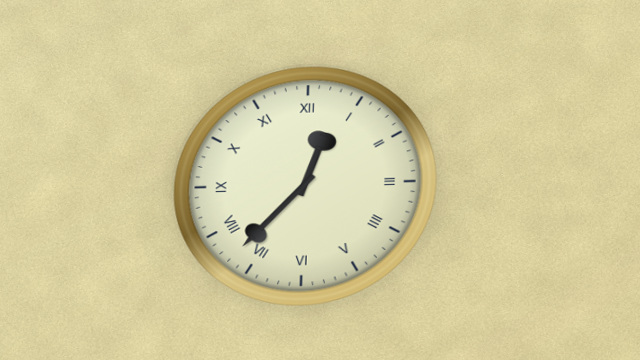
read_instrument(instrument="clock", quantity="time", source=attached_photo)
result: 12:37
